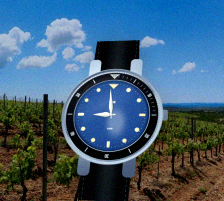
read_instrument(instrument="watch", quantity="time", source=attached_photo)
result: 8:59
